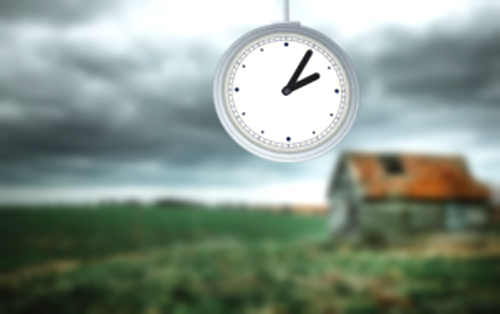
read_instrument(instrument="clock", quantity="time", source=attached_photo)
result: 2:05
